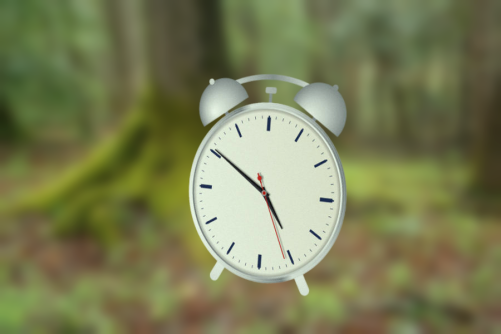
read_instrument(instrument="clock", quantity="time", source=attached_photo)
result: 4:50:26
